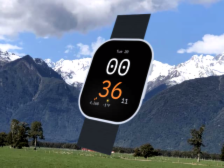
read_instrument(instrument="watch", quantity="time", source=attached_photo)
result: 0:36
